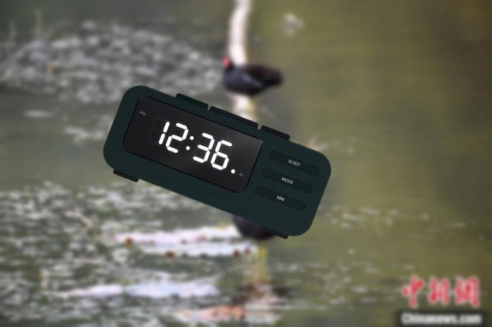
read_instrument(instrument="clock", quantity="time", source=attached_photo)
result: 12:36
